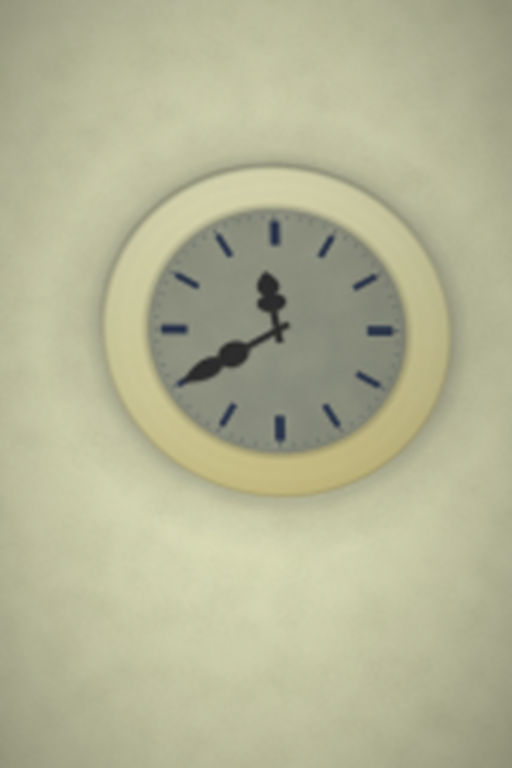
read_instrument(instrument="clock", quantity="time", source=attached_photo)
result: 11:40
